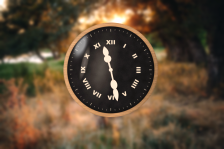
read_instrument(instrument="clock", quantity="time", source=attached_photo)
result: 11:28
